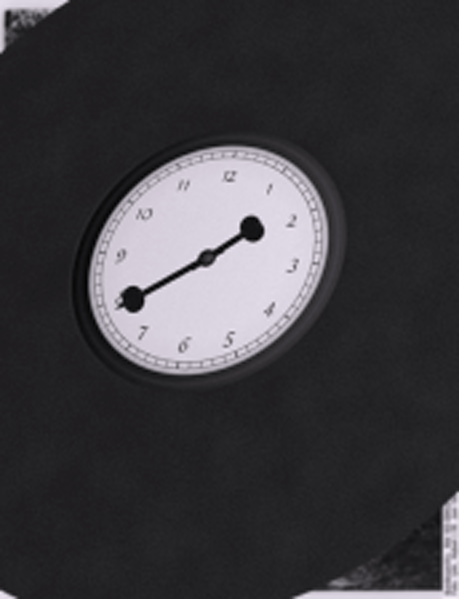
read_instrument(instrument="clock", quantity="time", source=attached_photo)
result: 1:39
